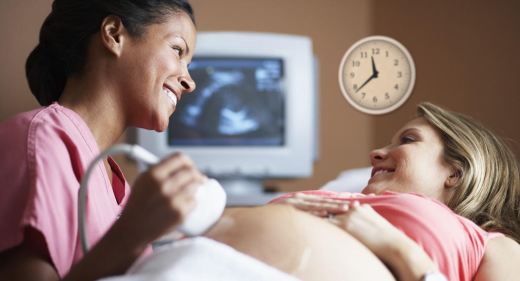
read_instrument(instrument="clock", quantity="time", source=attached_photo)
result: 11:38
